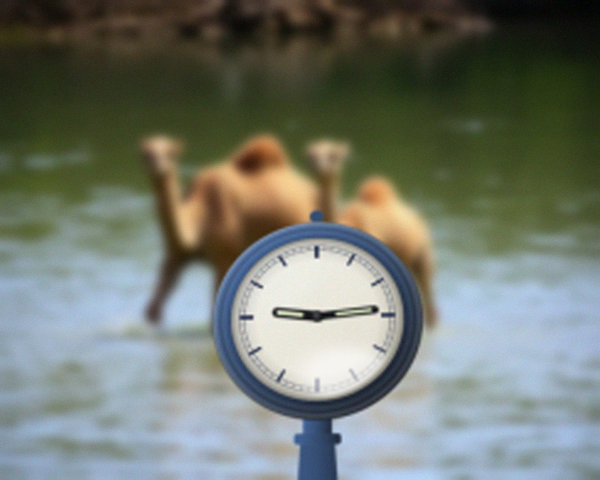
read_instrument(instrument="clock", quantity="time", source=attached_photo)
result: 9:14
